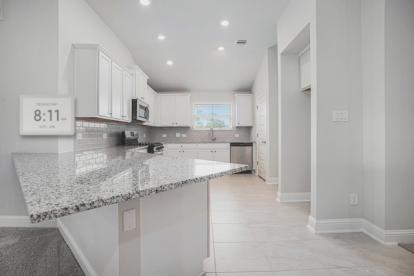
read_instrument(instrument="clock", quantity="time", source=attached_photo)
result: 8:11
